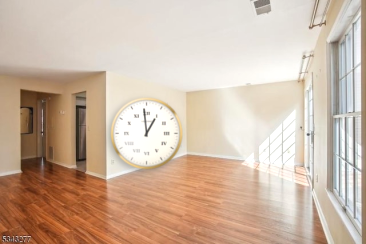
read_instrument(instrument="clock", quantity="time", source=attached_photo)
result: 12:59
